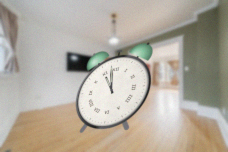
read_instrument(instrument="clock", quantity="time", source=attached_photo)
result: 10:58
